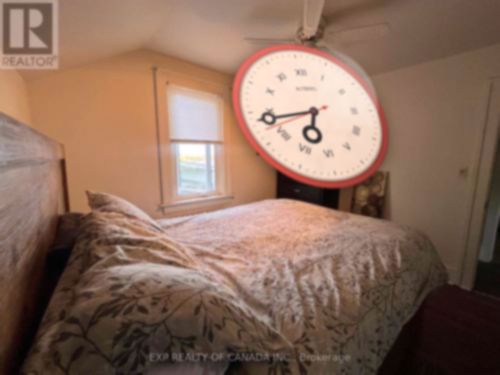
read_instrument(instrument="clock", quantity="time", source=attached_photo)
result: 6:43:42
